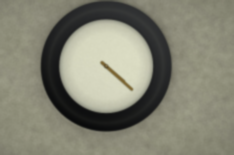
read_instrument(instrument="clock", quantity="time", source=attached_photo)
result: 4:22
